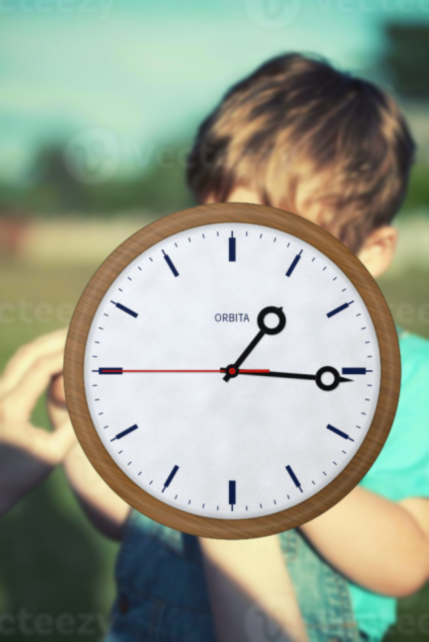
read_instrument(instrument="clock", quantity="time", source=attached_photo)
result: 1:15:45
